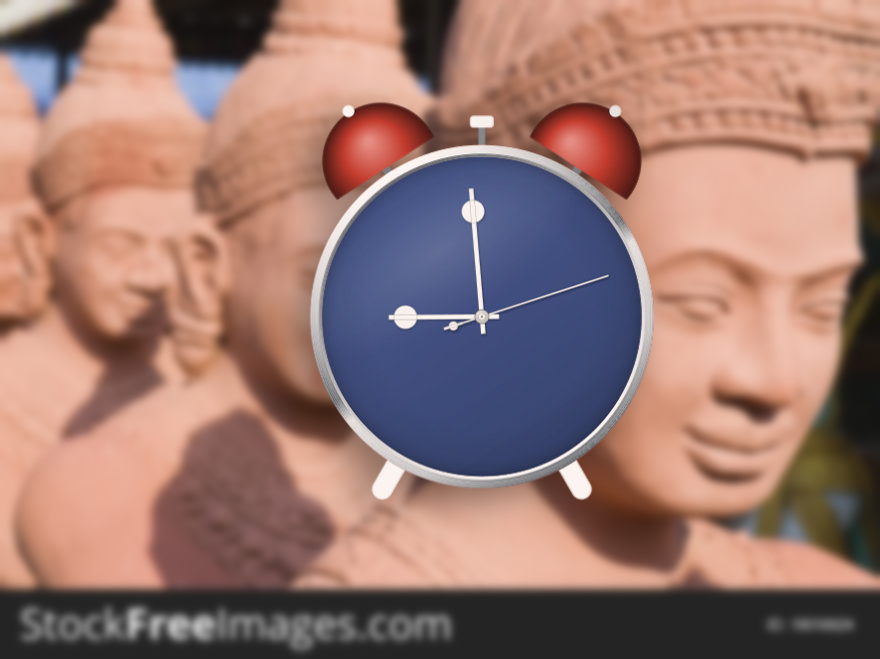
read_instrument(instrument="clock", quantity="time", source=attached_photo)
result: 8:59:12
